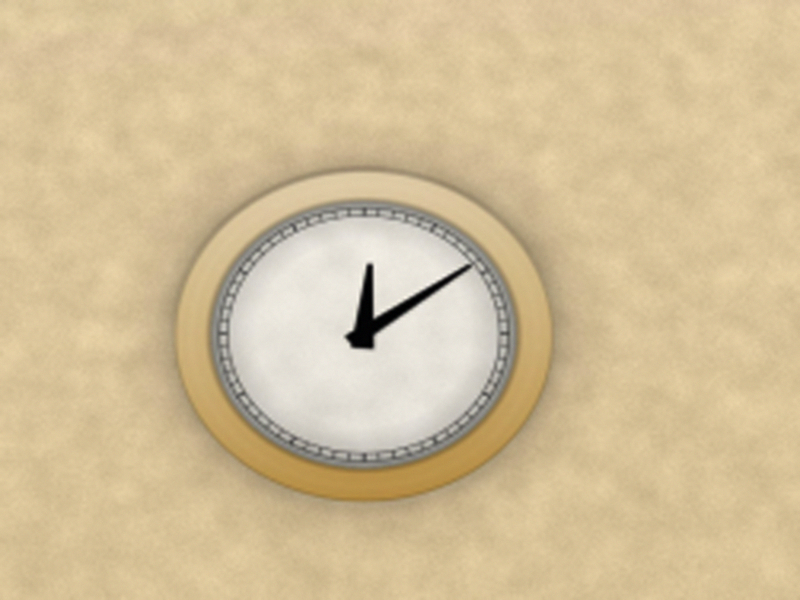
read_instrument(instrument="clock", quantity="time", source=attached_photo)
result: 12:09
